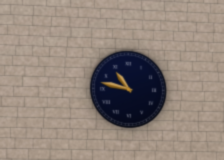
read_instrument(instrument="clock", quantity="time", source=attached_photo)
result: 10:47
